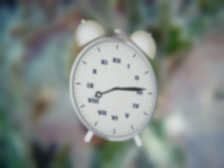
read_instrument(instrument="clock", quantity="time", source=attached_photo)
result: 8:14
